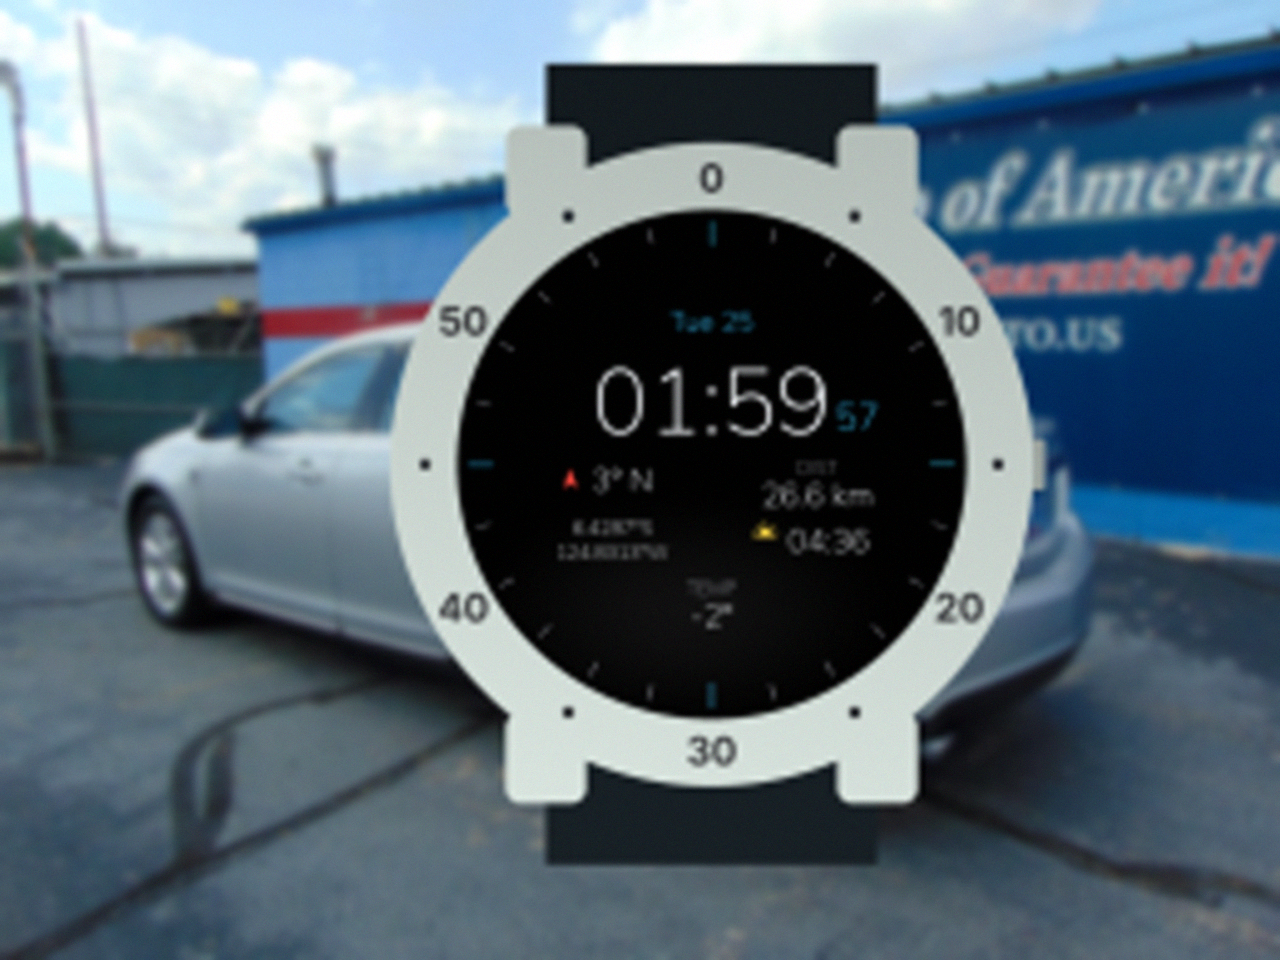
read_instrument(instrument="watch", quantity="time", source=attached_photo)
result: 1:59
